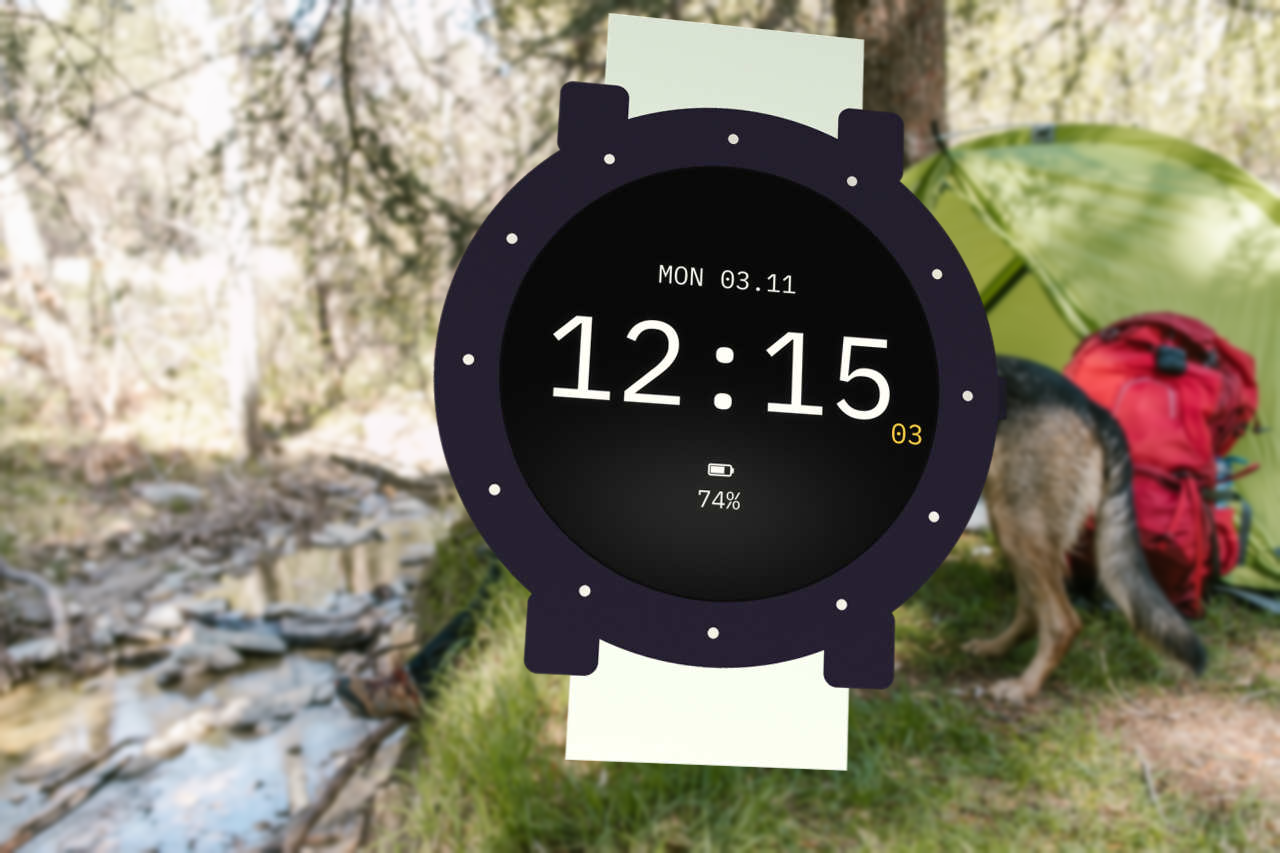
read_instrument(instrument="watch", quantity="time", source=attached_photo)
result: 12:15:03
